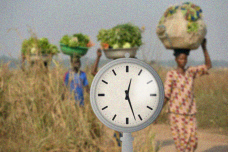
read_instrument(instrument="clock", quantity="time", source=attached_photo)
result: 12:27
